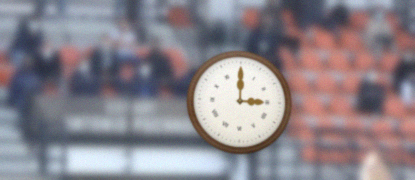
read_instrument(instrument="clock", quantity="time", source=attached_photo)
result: 3:00
